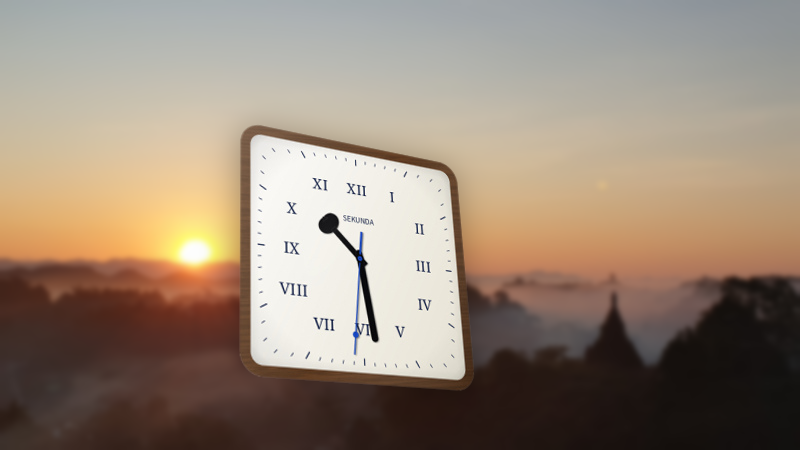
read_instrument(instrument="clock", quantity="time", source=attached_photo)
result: 10:28:31
